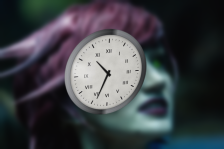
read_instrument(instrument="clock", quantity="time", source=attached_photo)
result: 10:34
